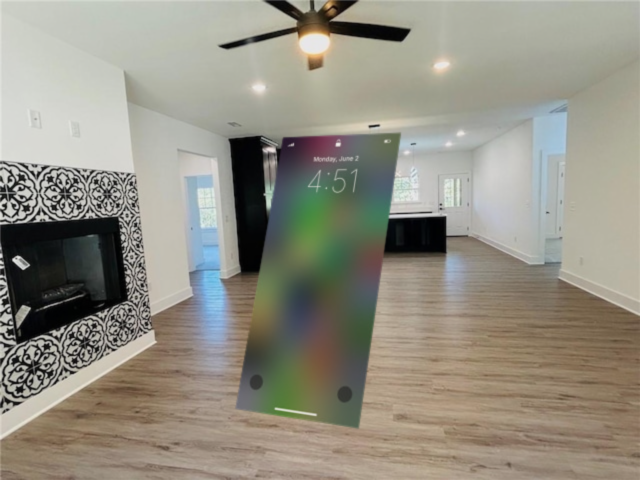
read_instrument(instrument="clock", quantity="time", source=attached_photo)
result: 4:51
